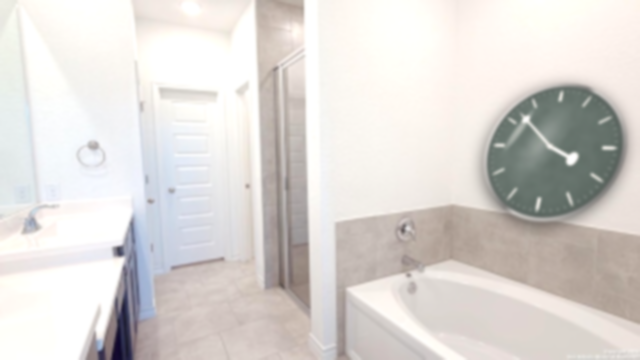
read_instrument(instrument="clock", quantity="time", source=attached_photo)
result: 3:52
